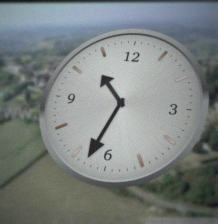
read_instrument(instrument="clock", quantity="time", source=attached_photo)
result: 10:33
